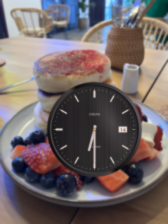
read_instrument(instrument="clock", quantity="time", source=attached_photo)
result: 6:30
